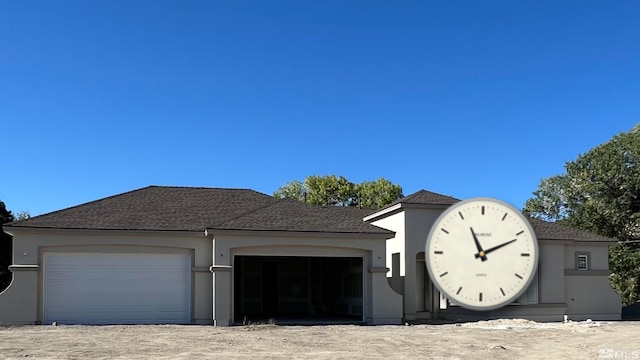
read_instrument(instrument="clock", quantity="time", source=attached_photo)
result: 11:11
